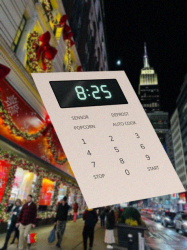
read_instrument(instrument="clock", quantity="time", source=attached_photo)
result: 8:25
